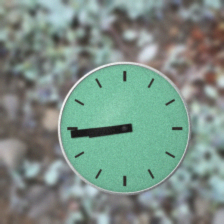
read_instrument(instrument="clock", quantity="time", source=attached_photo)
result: 8:44
